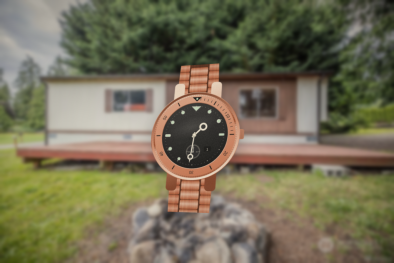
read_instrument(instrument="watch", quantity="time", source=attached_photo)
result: 1:31
